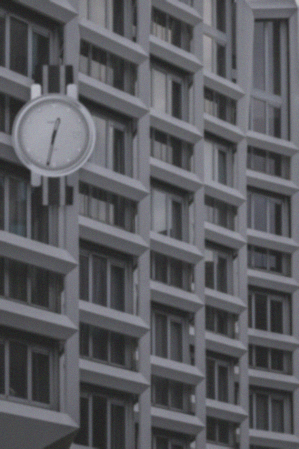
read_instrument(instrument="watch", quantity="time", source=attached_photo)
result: 12:32
